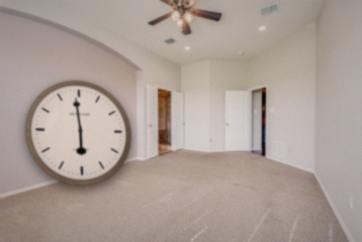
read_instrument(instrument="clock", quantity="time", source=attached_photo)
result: 5:59
